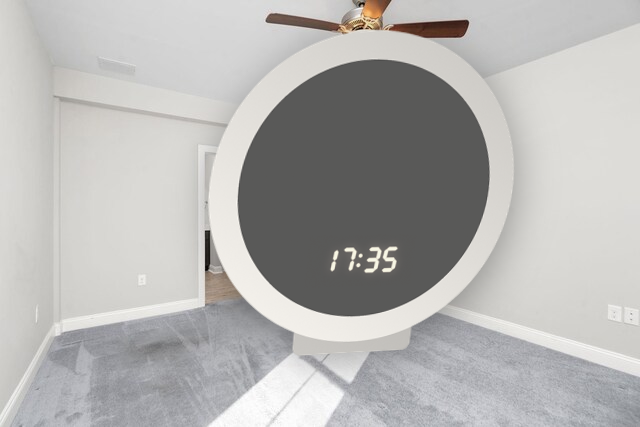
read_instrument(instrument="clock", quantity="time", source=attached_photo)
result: 17:35
